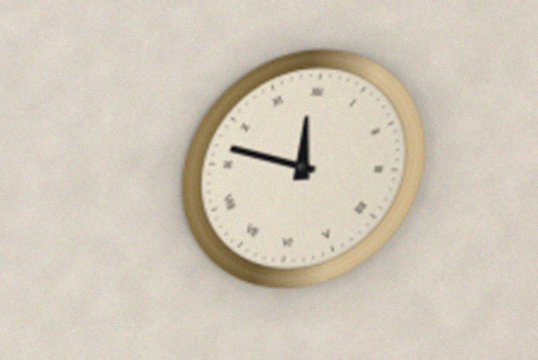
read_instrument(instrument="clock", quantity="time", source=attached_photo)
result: 11:47
